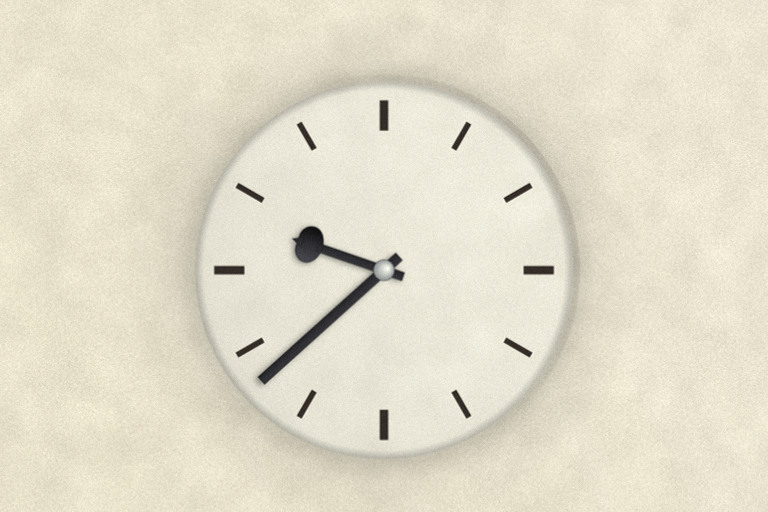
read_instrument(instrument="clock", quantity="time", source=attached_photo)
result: 9:38
